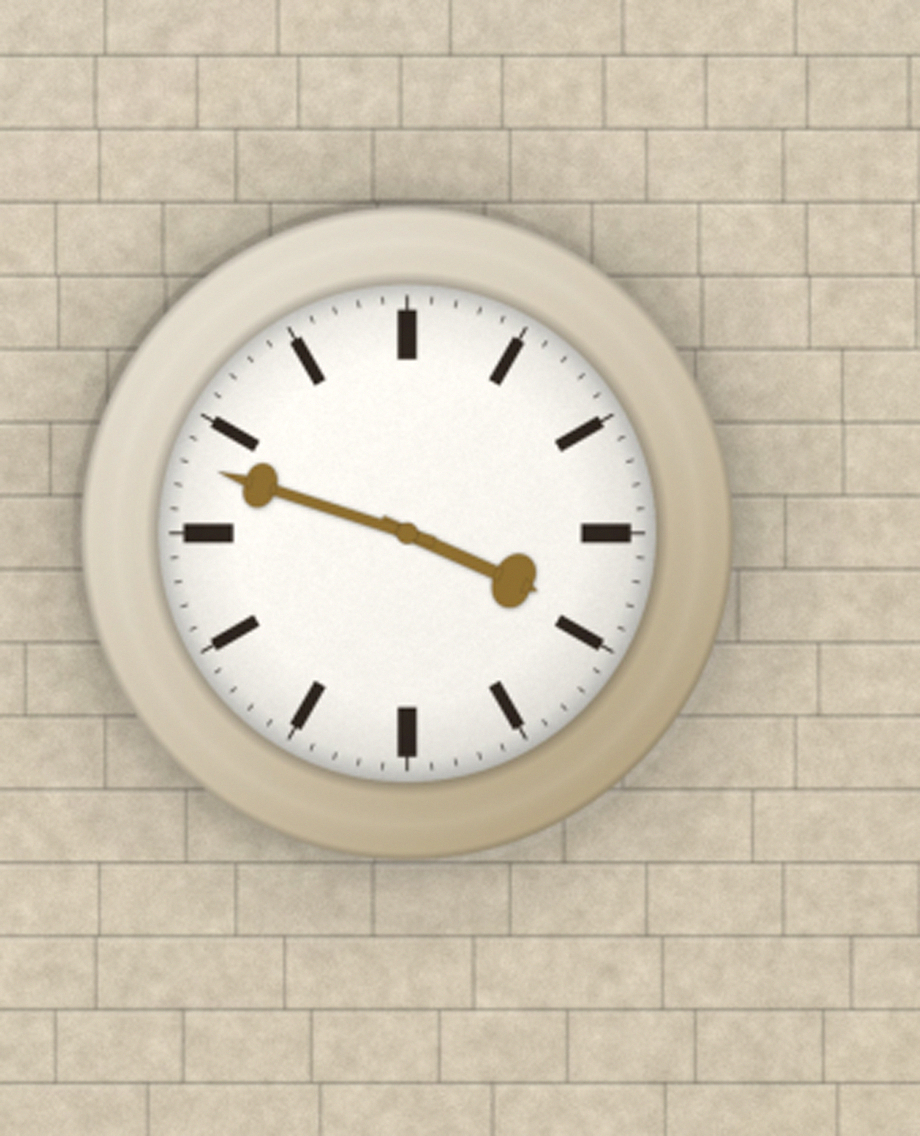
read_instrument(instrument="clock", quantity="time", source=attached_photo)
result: 3:48
